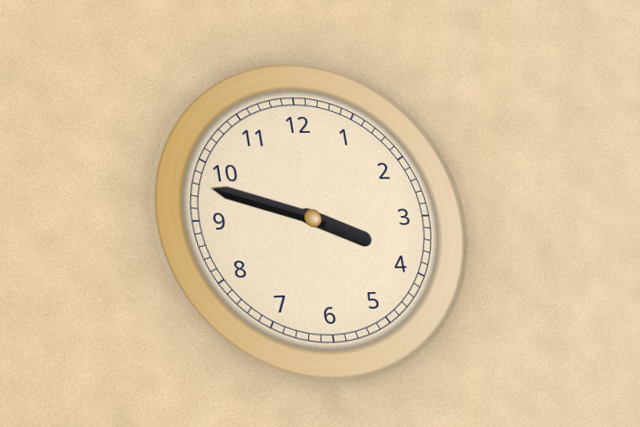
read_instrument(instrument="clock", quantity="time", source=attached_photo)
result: 3:48
